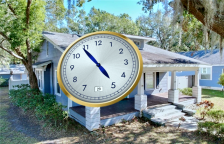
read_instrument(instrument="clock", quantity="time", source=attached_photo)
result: 4:54
